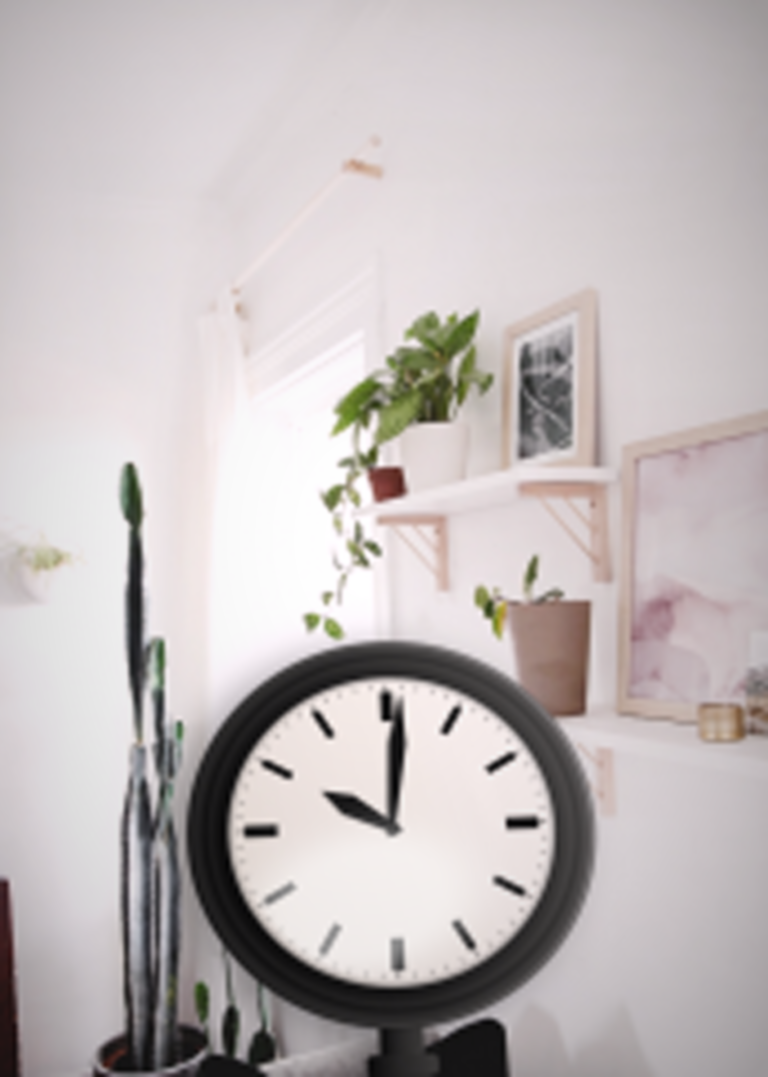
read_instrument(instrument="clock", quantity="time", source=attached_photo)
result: 10:01
